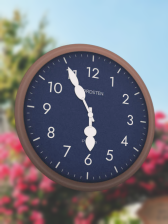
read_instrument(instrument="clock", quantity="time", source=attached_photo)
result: 5:55
